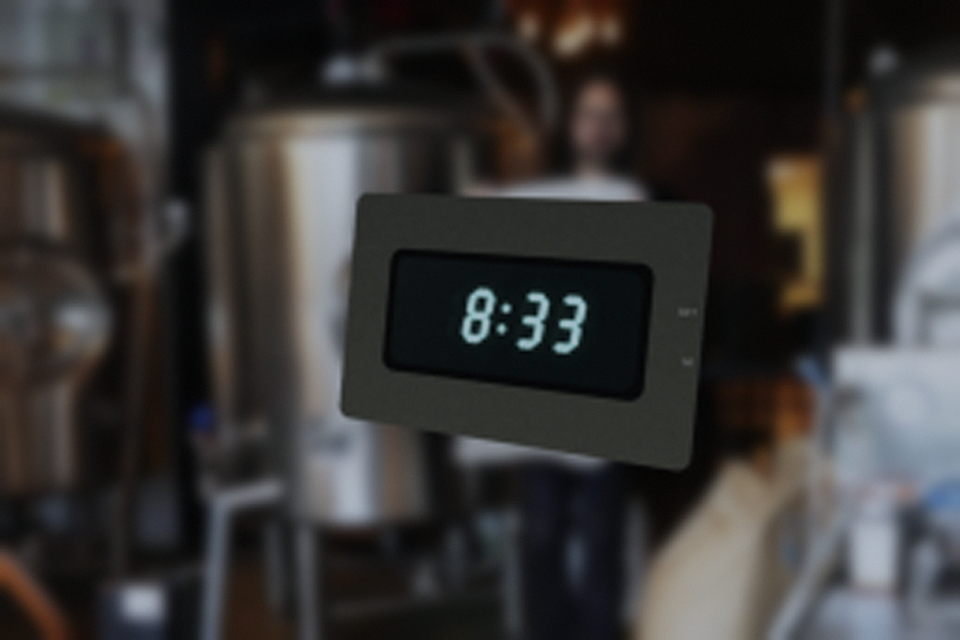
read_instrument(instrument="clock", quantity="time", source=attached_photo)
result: 8:33
